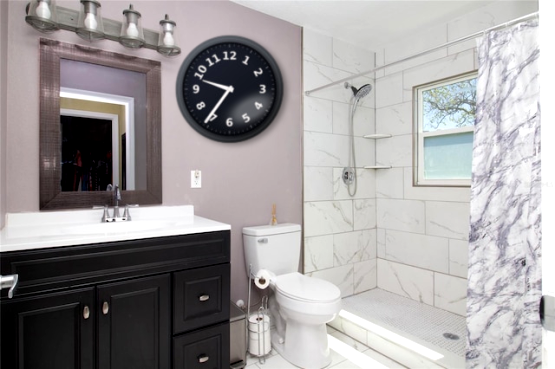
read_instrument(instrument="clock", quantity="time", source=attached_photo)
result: 9:36
